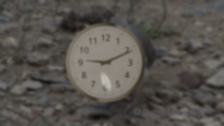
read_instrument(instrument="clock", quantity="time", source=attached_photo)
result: 9:11
